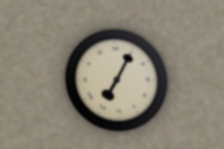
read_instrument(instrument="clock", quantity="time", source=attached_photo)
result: 7:05
